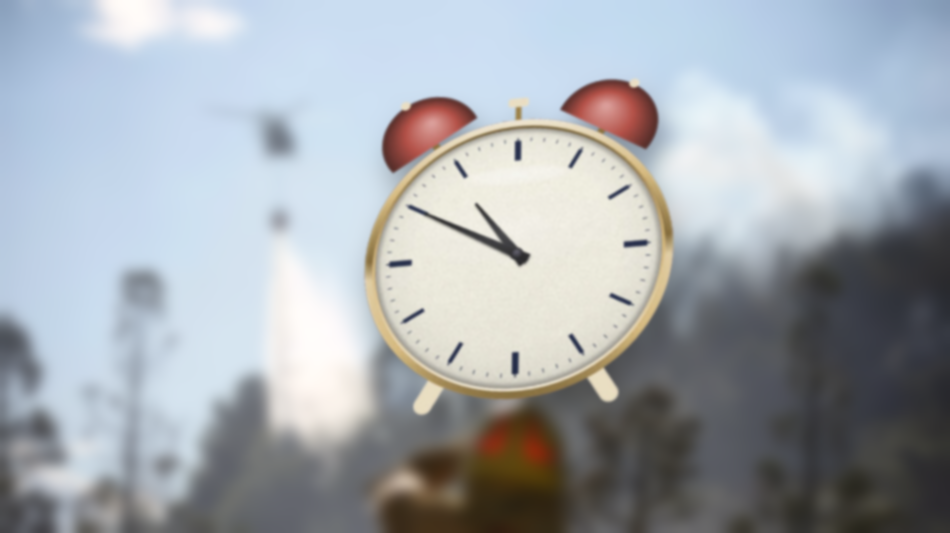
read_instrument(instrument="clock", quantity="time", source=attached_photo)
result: 10:50
